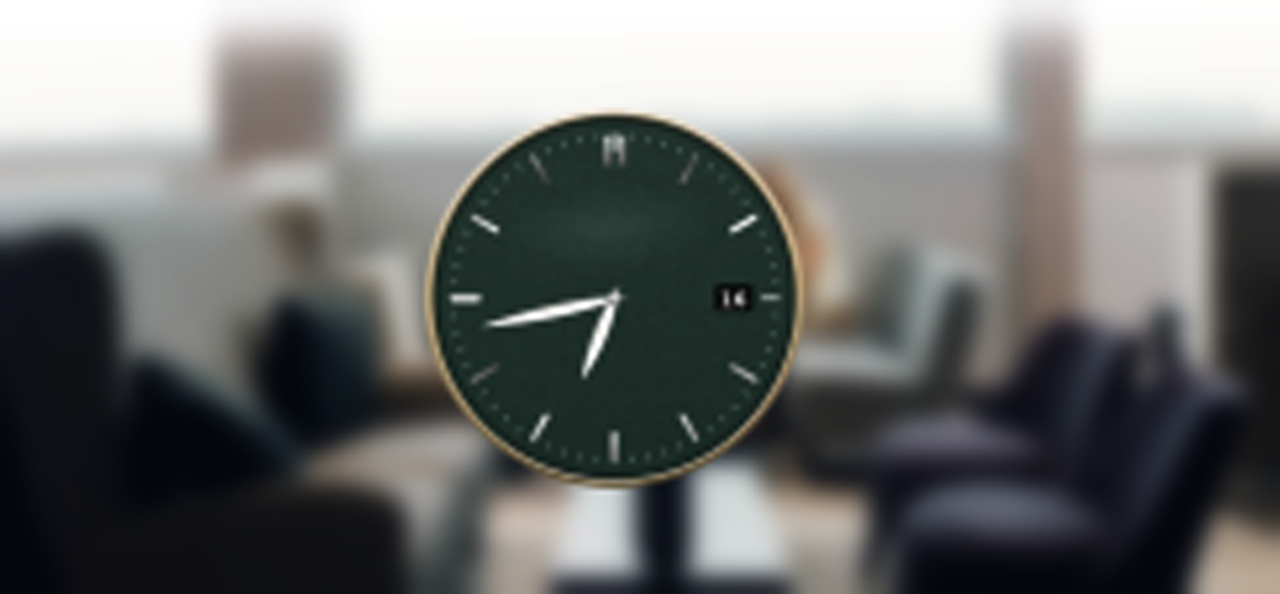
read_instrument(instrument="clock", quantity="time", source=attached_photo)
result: 6:43
